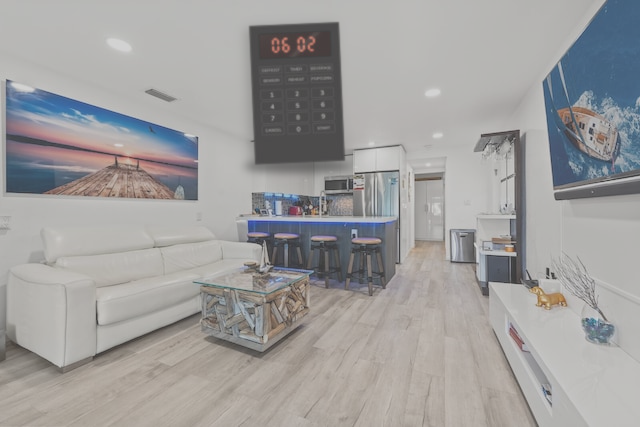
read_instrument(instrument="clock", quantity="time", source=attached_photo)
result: 6:02
